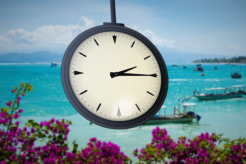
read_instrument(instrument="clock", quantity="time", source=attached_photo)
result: 2:15
